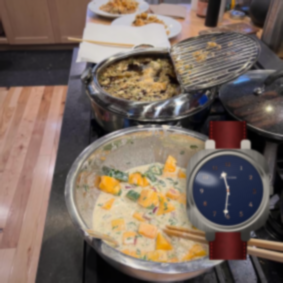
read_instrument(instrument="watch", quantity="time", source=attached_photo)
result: 11:31
